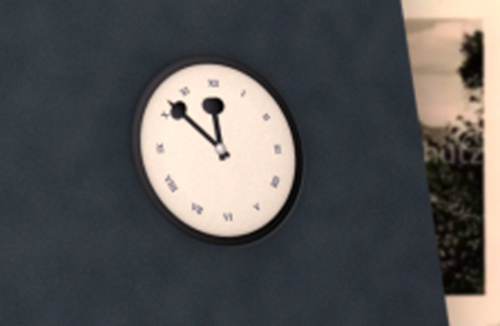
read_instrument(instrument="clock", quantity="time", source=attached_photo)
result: 11:52
